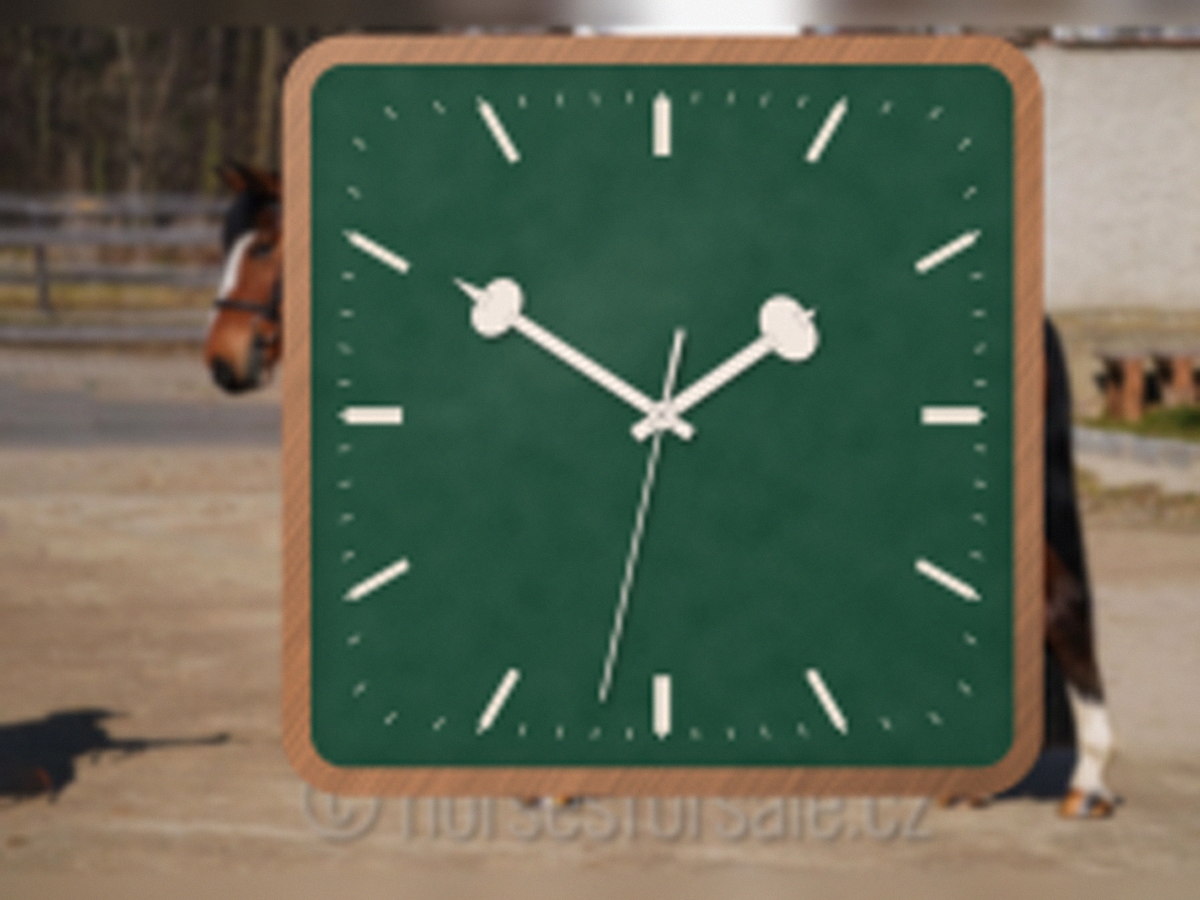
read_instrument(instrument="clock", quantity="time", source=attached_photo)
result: 1:50:32
